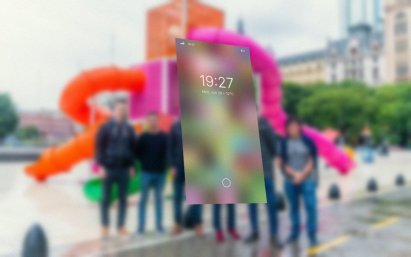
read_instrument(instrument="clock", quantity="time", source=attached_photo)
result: 19:27
